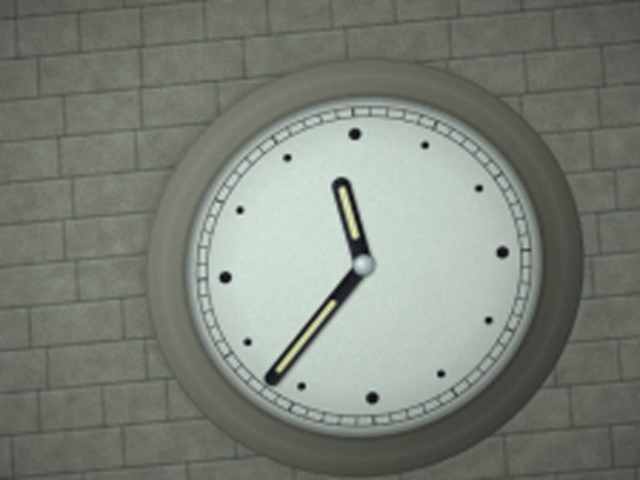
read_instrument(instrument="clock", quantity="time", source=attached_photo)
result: 11:37
